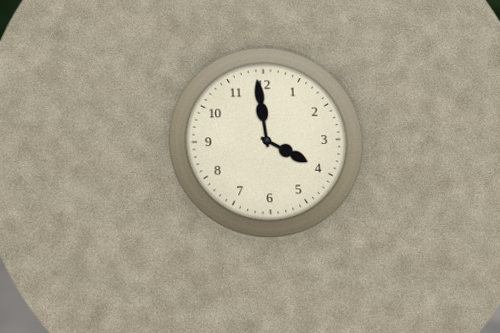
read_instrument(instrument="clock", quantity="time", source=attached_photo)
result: 3:59
